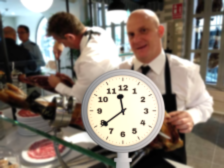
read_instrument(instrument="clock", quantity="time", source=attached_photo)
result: 11:39
